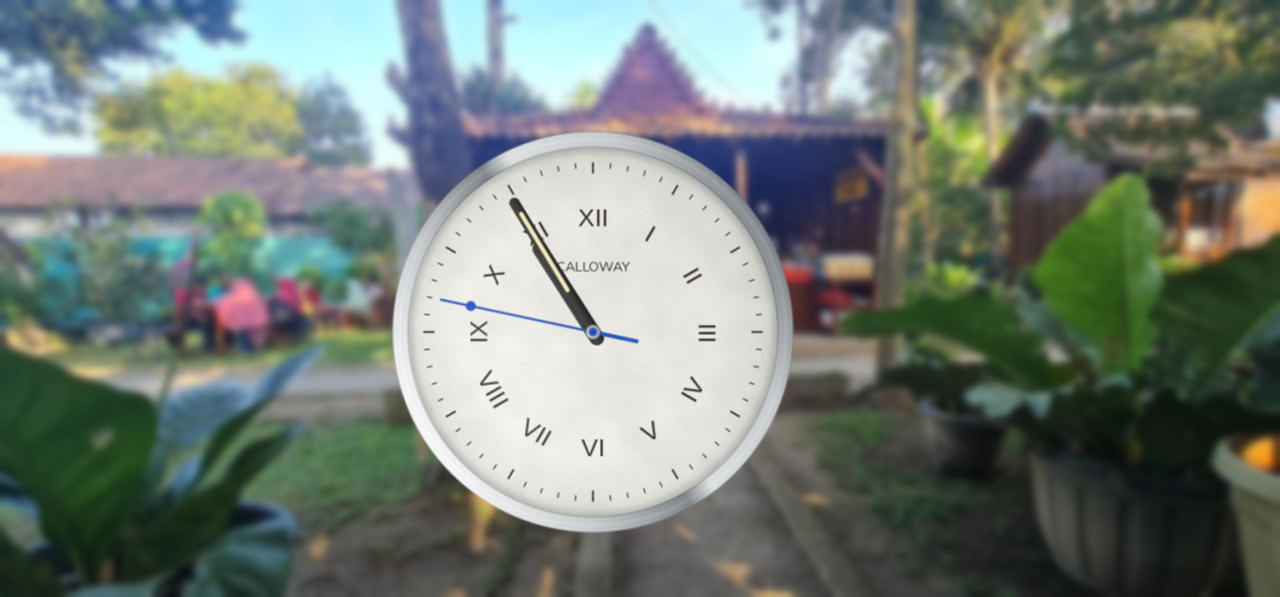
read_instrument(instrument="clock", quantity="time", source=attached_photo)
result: 10:54:47
